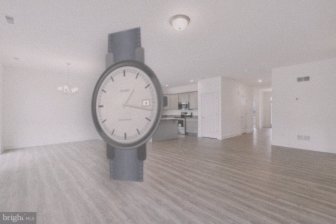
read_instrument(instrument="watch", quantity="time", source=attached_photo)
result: 1:17
